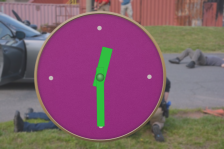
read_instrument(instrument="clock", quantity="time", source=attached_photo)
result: 12:30
